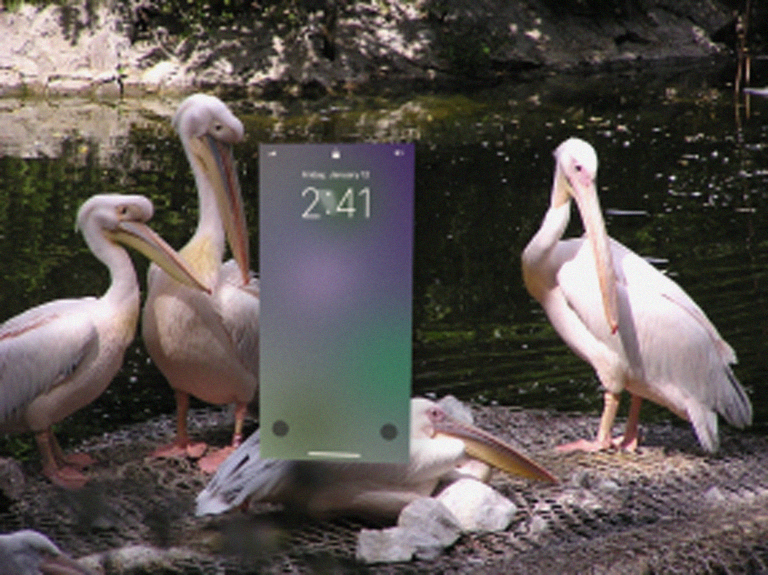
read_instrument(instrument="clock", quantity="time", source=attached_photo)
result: 2:41
